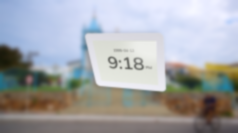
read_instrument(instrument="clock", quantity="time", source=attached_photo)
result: 9:18
